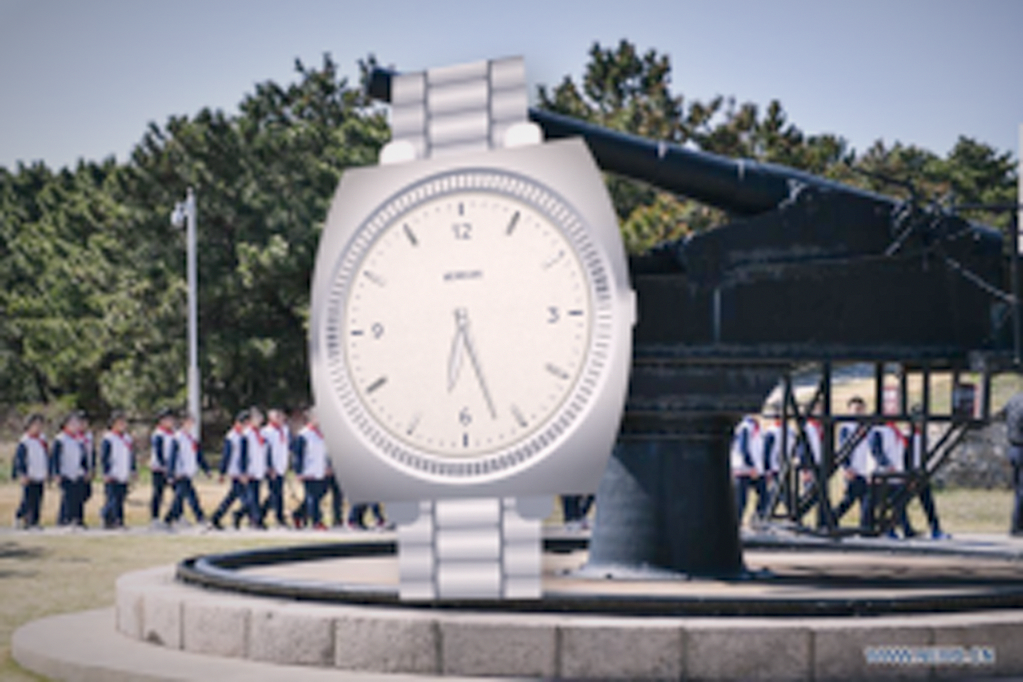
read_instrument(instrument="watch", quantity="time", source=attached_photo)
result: 6:27
